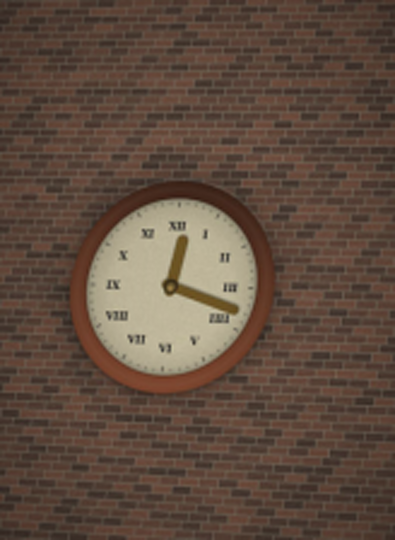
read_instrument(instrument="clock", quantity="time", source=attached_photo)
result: 12:18
